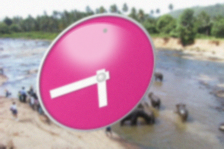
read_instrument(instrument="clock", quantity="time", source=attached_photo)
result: 5:43
